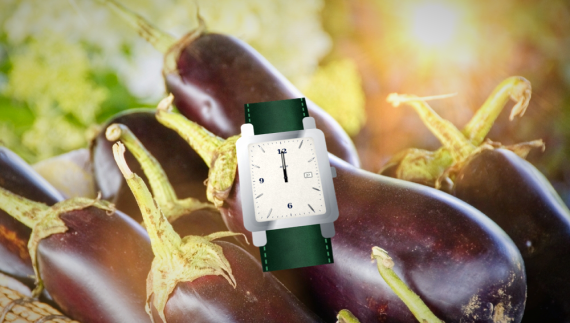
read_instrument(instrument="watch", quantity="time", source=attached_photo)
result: 12:00
